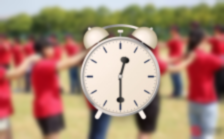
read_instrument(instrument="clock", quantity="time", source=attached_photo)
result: 12:30
